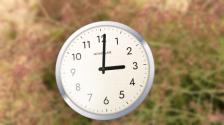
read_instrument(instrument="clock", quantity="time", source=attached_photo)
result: 3:01
